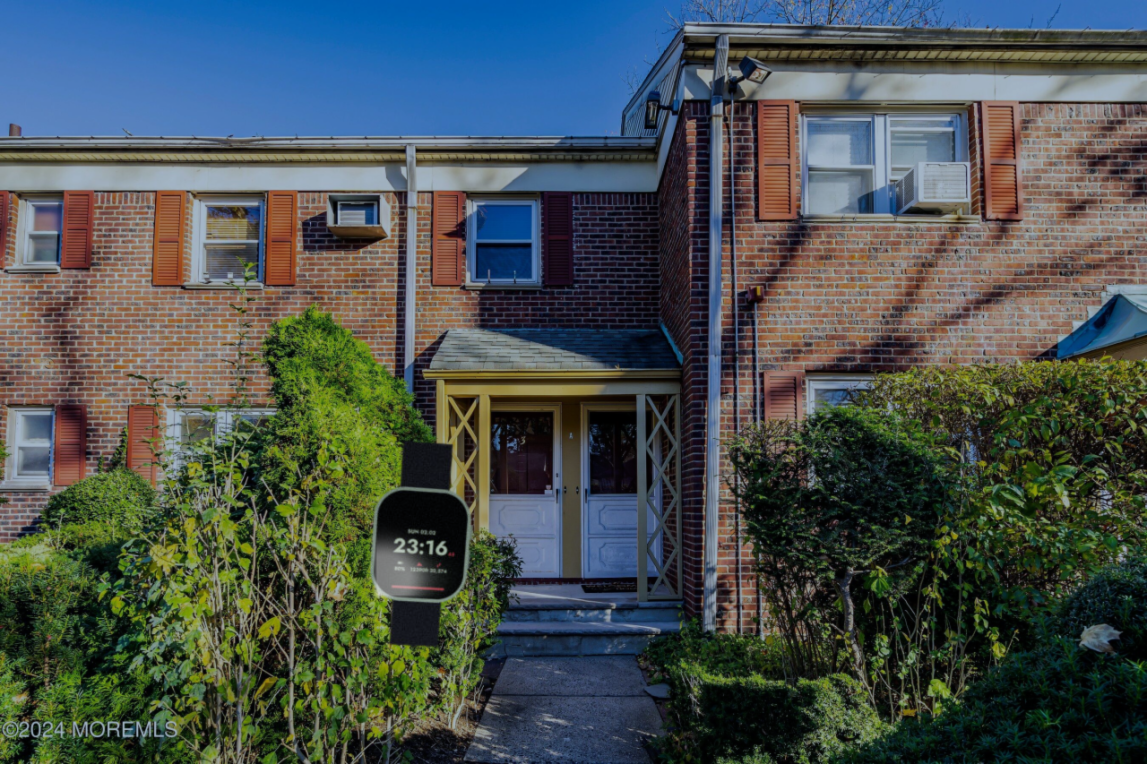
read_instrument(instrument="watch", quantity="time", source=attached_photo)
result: 23:16
